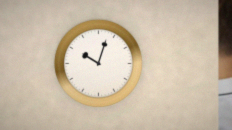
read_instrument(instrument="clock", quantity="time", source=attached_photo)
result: 10:03
